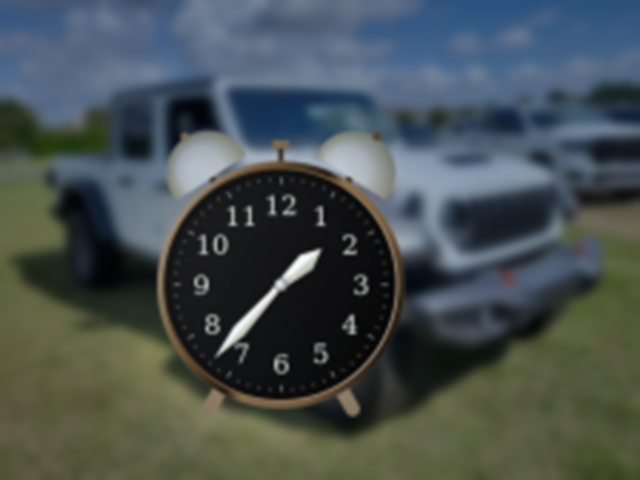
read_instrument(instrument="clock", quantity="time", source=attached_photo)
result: 1:37
